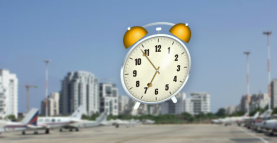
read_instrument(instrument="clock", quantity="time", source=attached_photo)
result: 6:54
